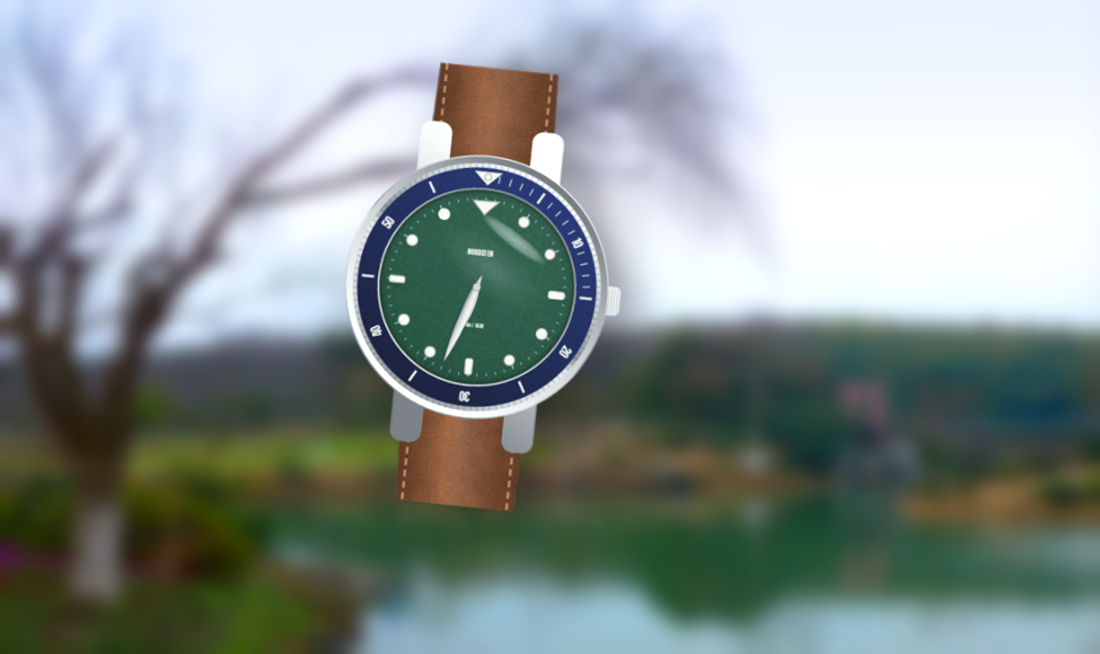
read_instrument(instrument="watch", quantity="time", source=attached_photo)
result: 6:33
